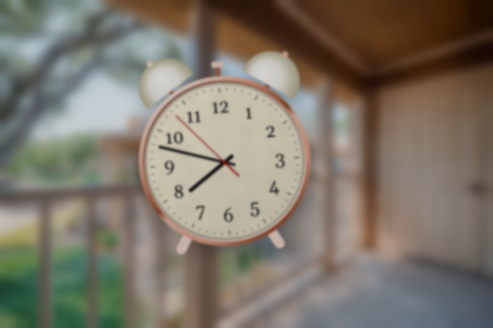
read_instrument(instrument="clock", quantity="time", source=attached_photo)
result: 7:47:53
